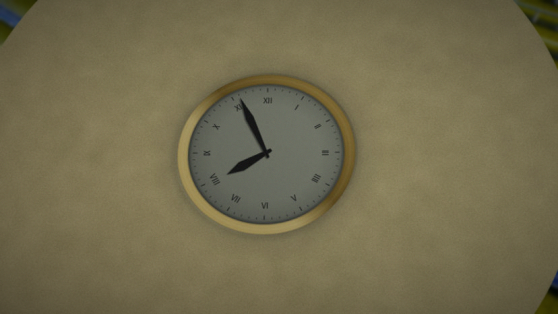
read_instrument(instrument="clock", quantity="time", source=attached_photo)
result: 7:56
